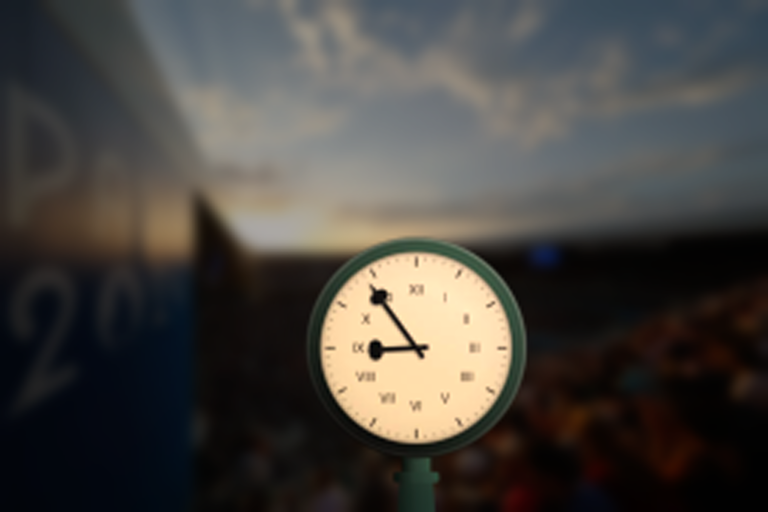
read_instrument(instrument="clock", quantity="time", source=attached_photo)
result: 8:54
